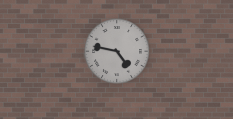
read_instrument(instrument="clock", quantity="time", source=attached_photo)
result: 4:47
